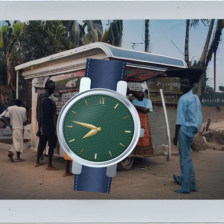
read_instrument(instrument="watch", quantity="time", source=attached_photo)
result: 7:47
